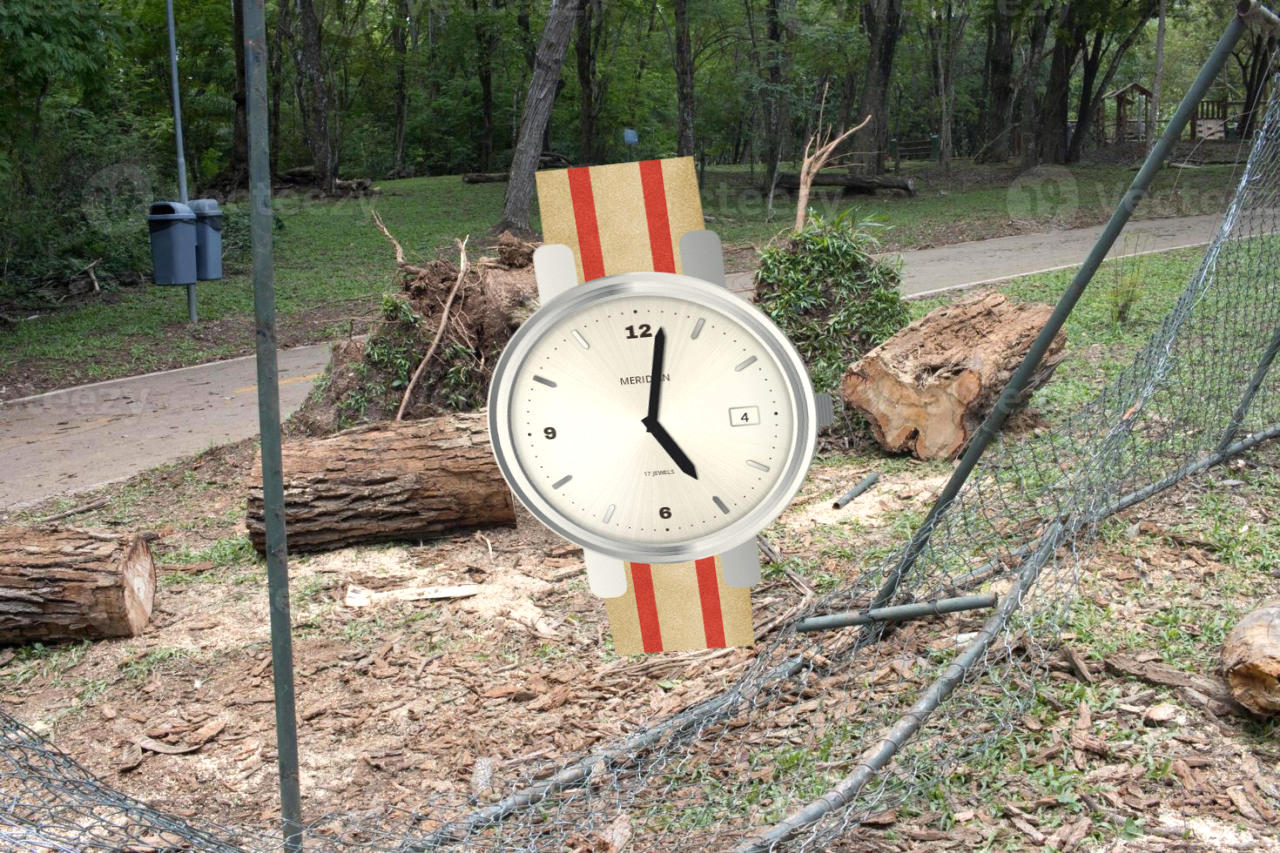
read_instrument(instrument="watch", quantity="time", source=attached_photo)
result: 5:02
